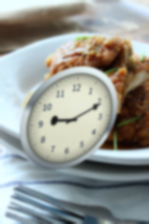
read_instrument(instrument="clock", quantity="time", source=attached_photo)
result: 9:11
